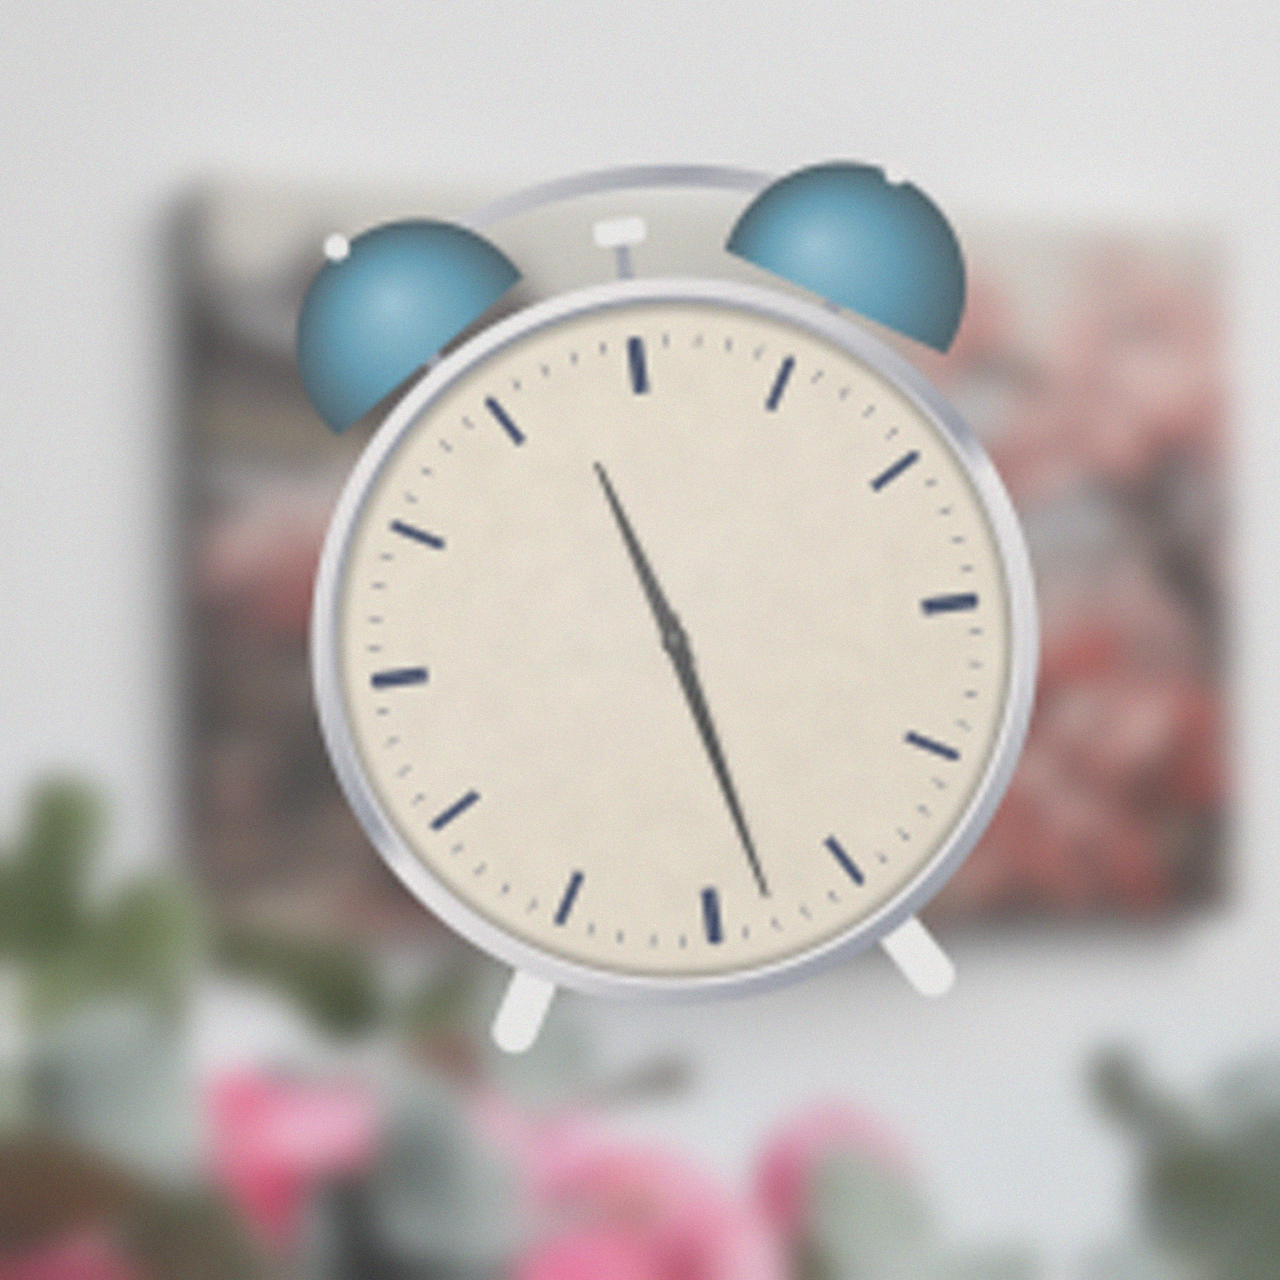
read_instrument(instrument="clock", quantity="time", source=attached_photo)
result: 11:28
